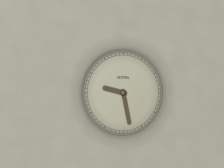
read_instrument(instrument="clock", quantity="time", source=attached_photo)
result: 9:28
